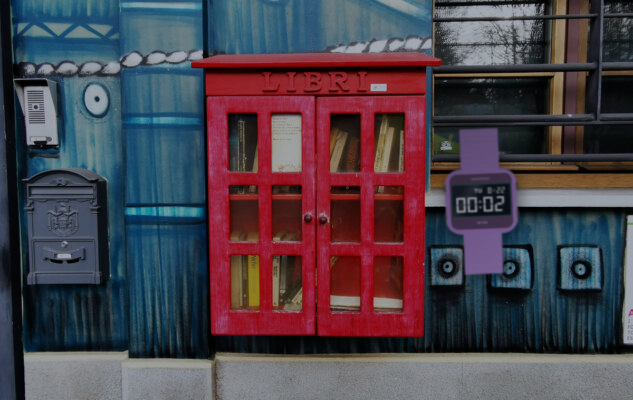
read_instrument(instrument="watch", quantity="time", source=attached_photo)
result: 0:02
